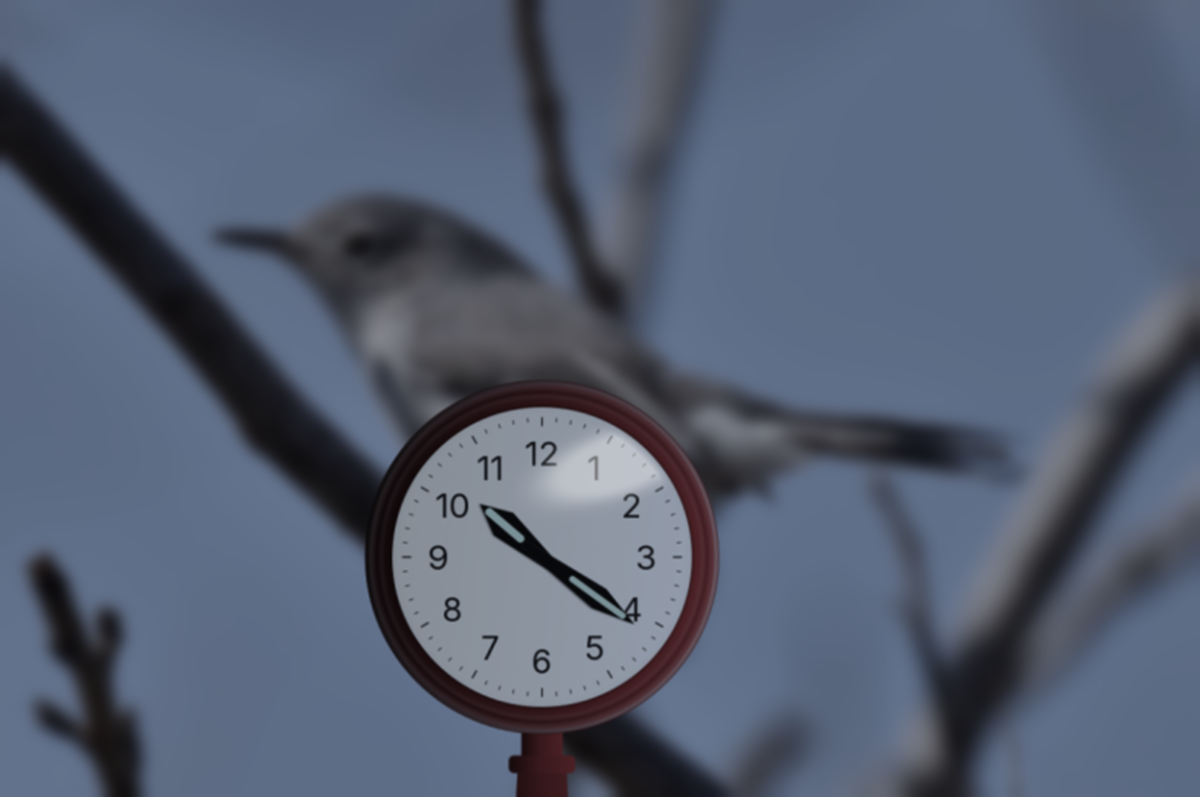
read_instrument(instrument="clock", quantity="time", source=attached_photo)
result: 10:21
